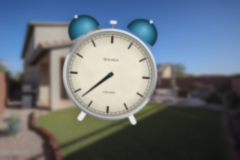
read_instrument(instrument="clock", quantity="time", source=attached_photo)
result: 7:38
